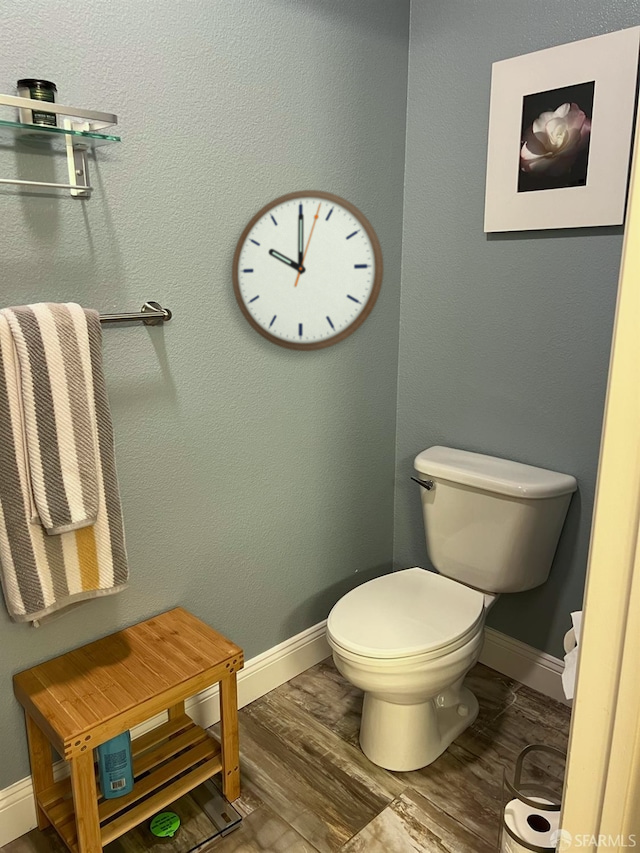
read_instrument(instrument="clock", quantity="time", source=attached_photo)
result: 10:00:03
